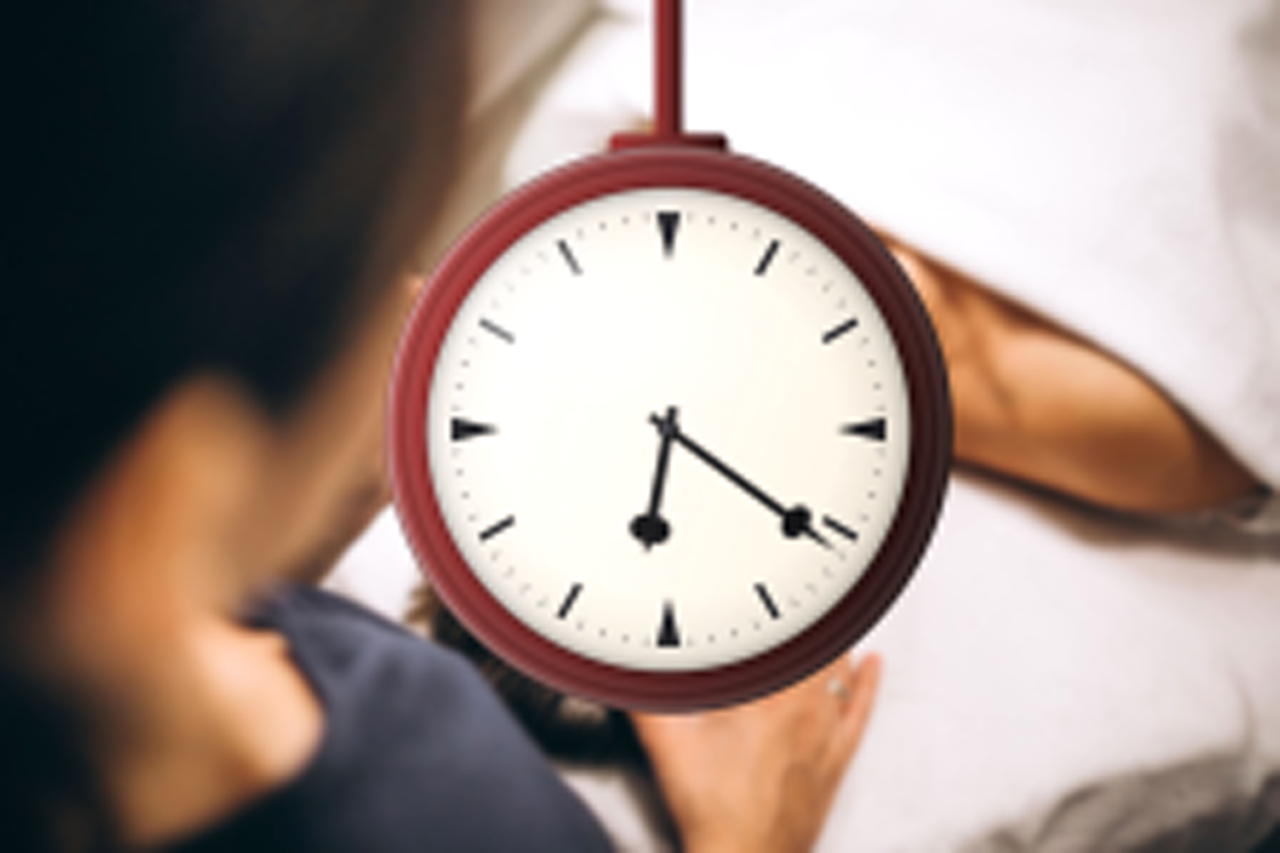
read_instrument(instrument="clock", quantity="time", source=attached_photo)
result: 6:21
